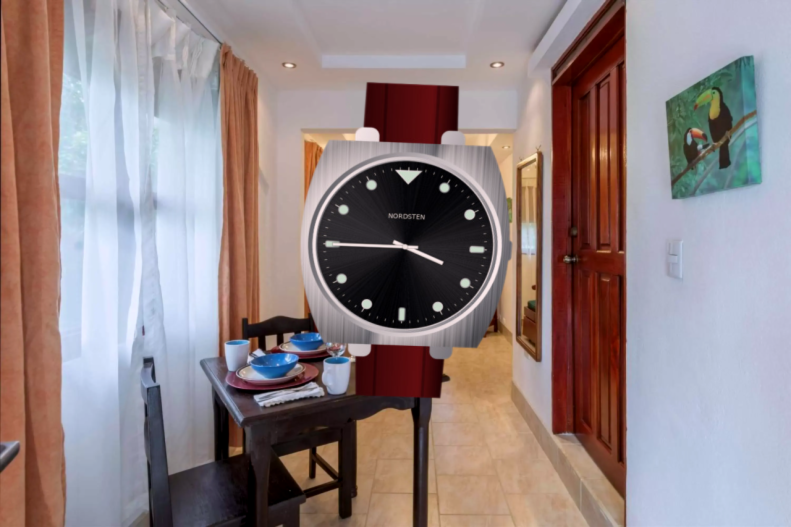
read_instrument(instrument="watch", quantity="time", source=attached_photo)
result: 3:45
